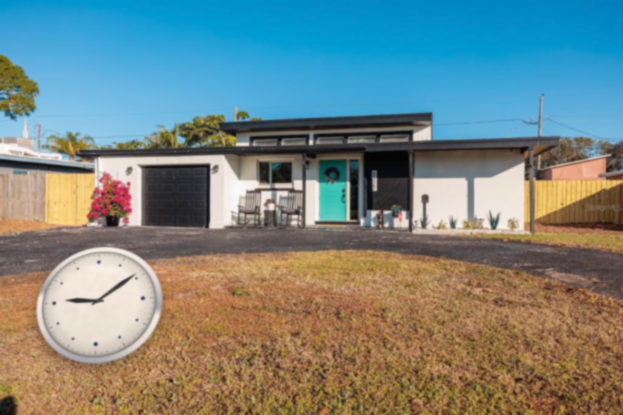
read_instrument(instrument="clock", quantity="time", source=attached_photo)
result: 9:09
